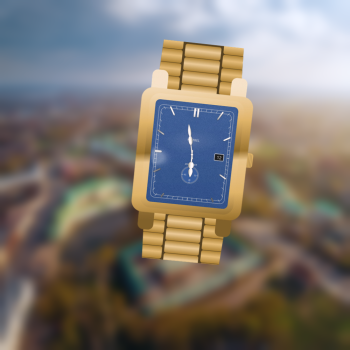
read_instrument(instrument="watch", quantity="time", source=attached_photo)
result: 5:58
